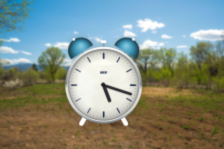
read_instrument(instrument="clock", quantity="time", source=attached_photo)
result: 5:18
